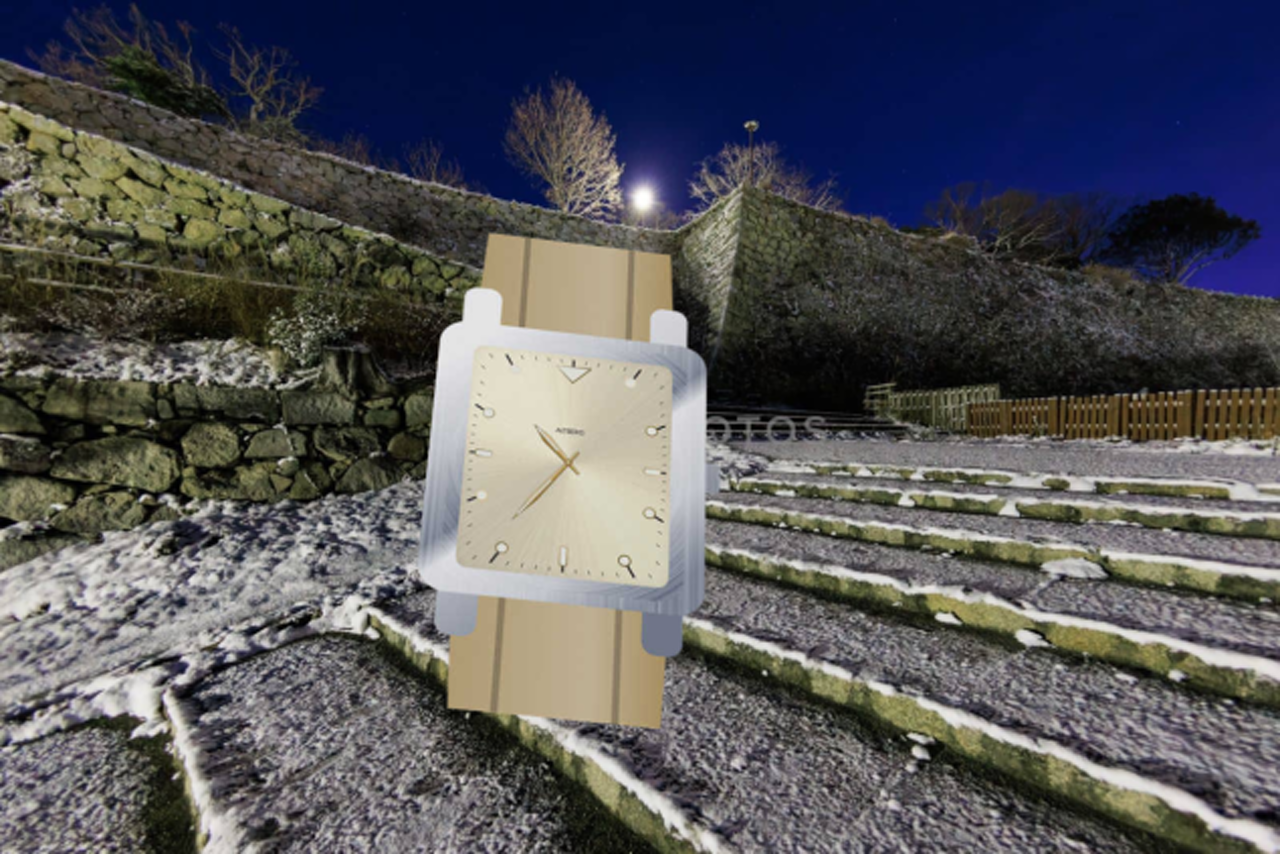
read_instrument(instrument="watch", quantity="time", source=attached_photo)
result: 10:36
